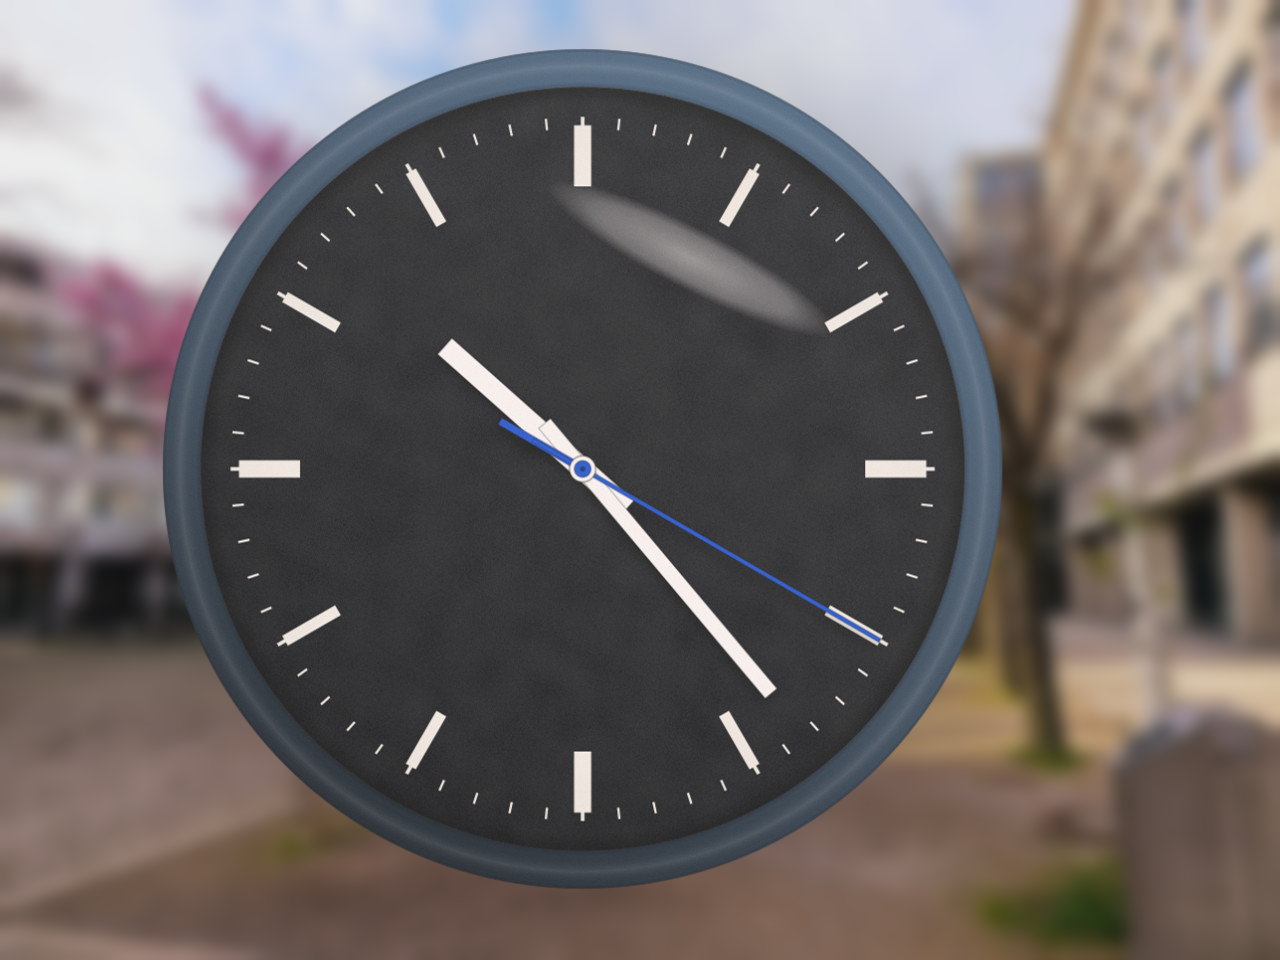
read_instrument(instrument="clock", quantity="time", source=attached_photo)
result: 10:23:20
